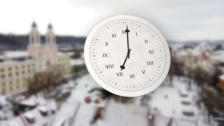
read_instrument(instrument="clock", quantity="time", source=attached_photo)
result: 7:01
